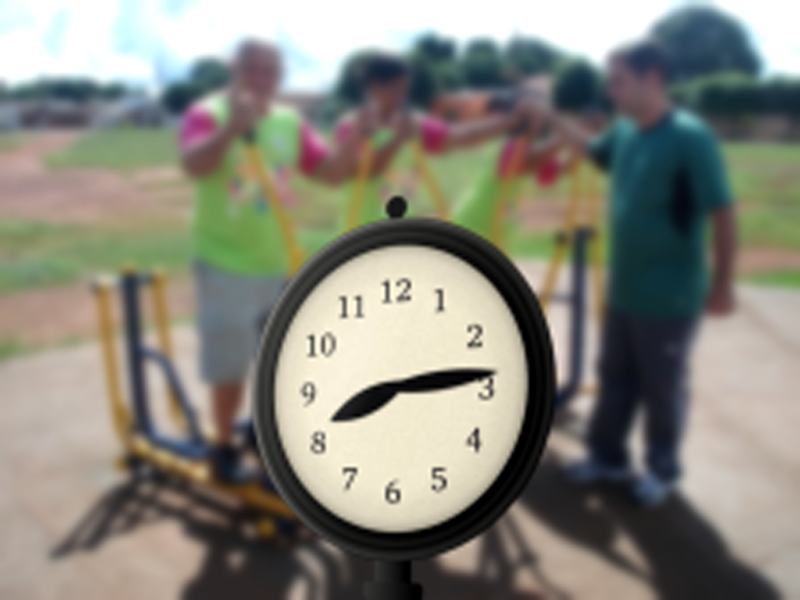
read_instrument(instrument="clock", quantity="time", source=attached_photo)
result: 8:14
